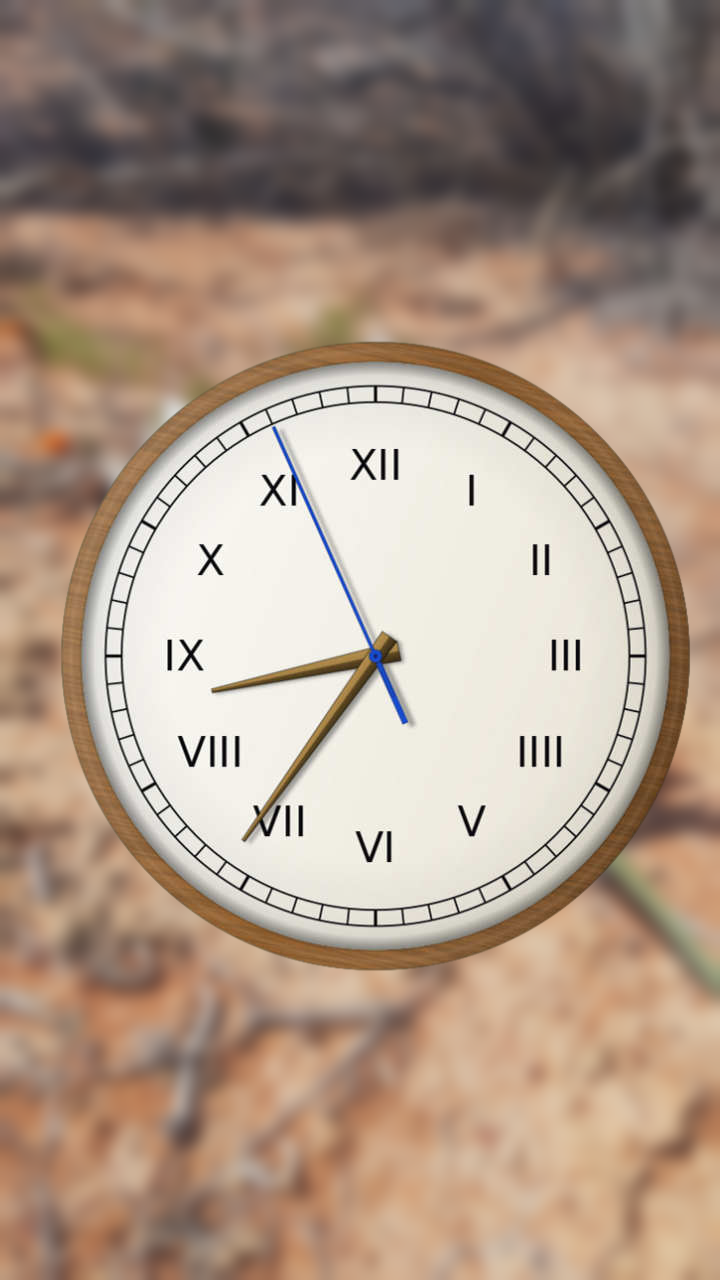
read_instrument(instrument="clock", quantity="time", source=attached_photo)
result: 8:35:56
